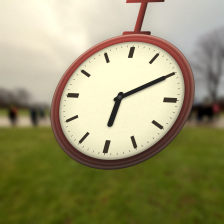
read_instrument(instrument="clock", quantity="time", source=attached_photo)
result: 6:10
